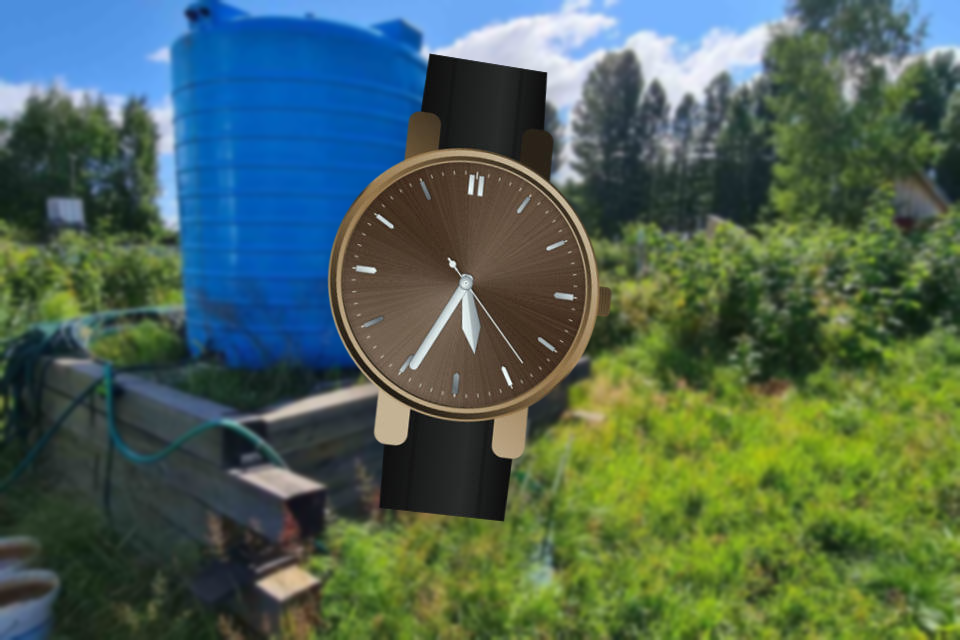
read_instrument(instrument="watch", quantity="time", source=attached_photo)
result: 5:34:23
